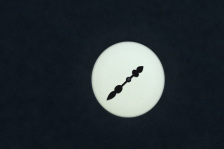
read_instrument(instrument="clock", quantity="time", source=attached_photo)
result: 1:38
